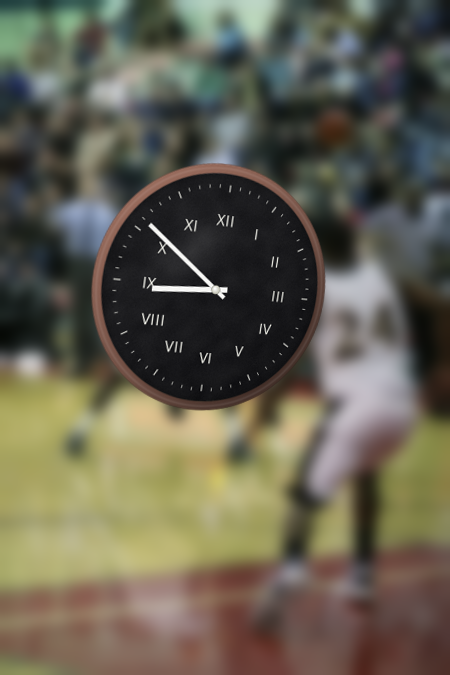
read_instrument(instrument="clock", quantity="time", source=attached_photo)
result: 8:51
